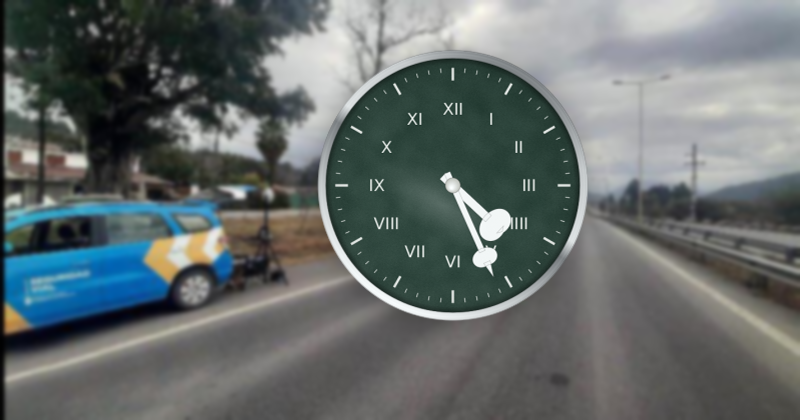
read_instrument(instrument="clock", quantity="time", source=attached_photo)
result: 4:26
